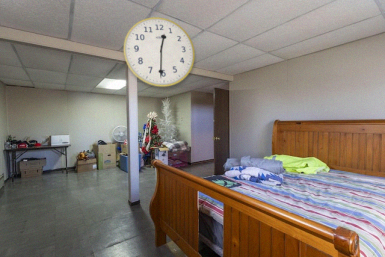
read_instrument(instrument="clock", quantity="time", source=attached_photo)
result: 12:31
